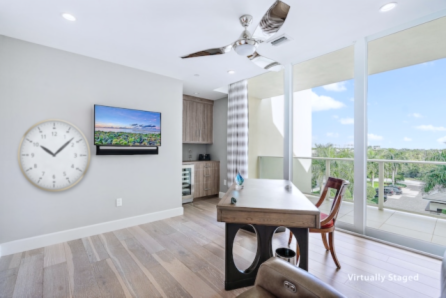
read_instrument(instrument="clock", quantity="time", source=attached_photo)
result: 10:08
